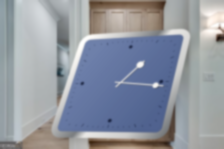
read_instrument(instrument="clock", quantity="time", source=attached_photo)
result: 1:16
